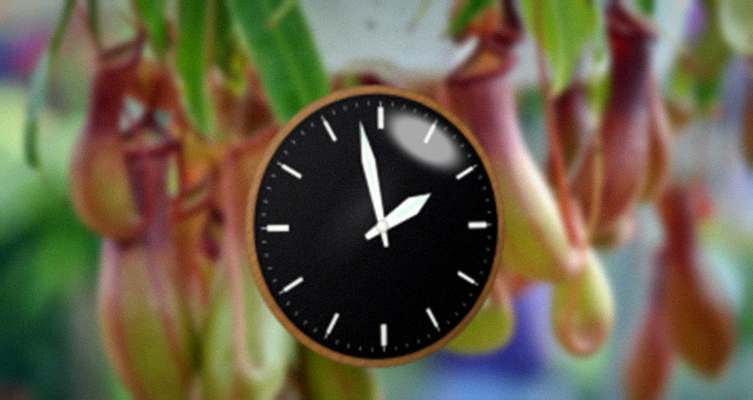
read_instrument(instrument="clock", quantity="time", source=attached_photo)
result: 1:58
